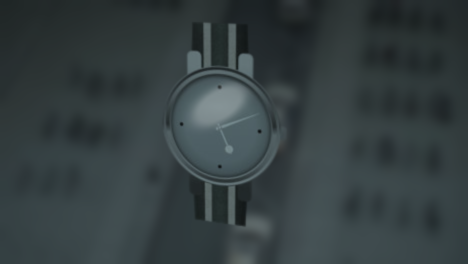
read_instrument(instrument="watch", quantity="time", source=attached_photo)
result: 5:11
